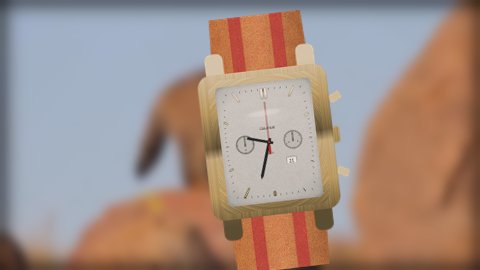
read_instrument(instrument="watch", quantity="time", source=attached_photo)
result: 9:33
